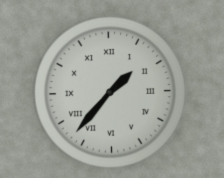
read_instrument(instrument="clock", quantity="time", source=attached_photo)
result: 1:37
